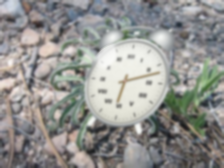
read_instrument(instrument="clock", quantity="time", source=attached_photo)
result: 6:12
